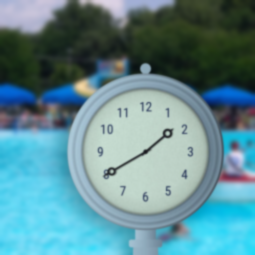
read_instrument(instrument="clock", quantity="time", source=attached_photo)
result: 1:40
